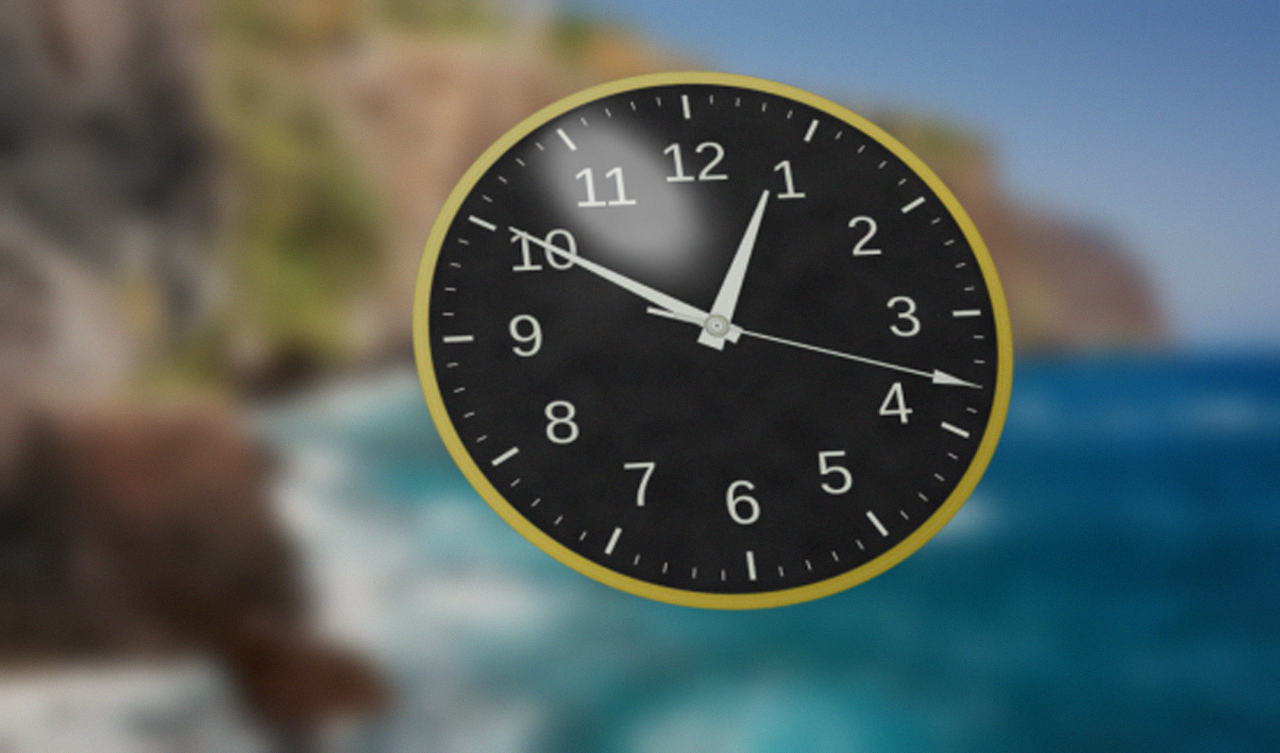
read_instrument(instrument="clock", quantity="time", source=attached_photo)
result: 12:50:18
